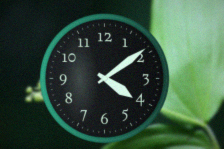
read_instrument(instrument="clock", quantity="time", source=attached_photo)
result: 4:09
